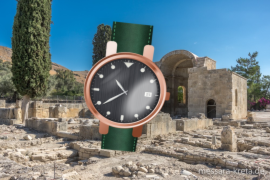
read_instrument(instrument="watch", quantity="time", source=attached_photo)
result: 10:39
